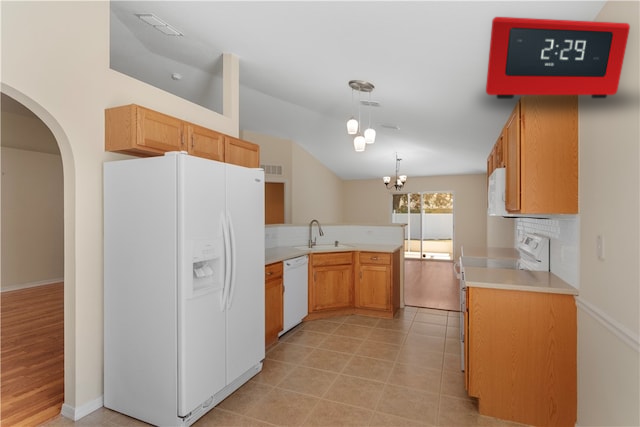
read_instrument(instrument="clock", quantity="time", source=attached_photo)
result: 2:29
